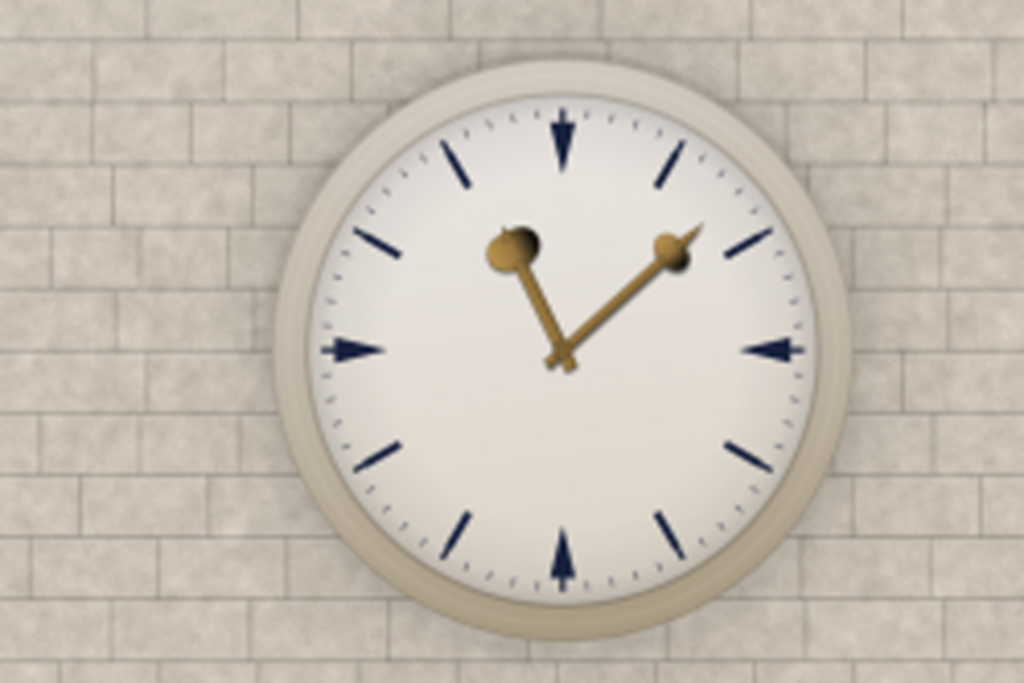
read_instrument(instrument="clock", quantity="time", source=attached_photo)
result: 11:08
